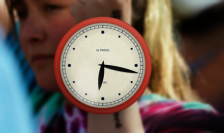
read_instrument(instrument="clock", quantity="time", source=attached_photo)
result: 6:17
